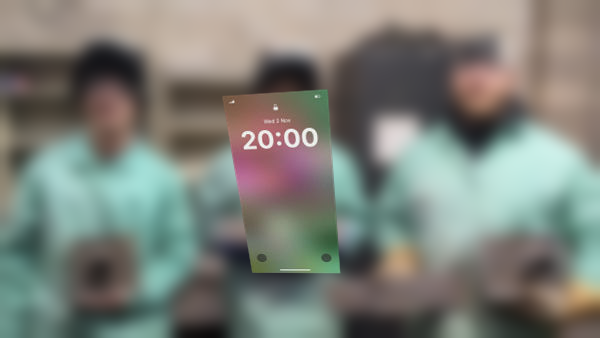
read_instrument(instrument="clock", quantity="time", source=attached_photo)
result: 20:00
